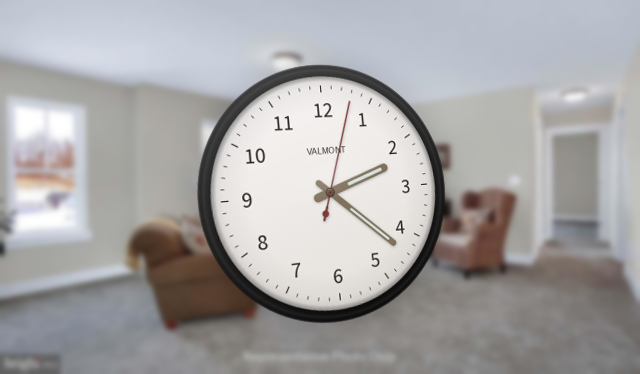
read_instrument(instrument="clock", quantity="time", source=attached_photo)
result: 2:22:03
